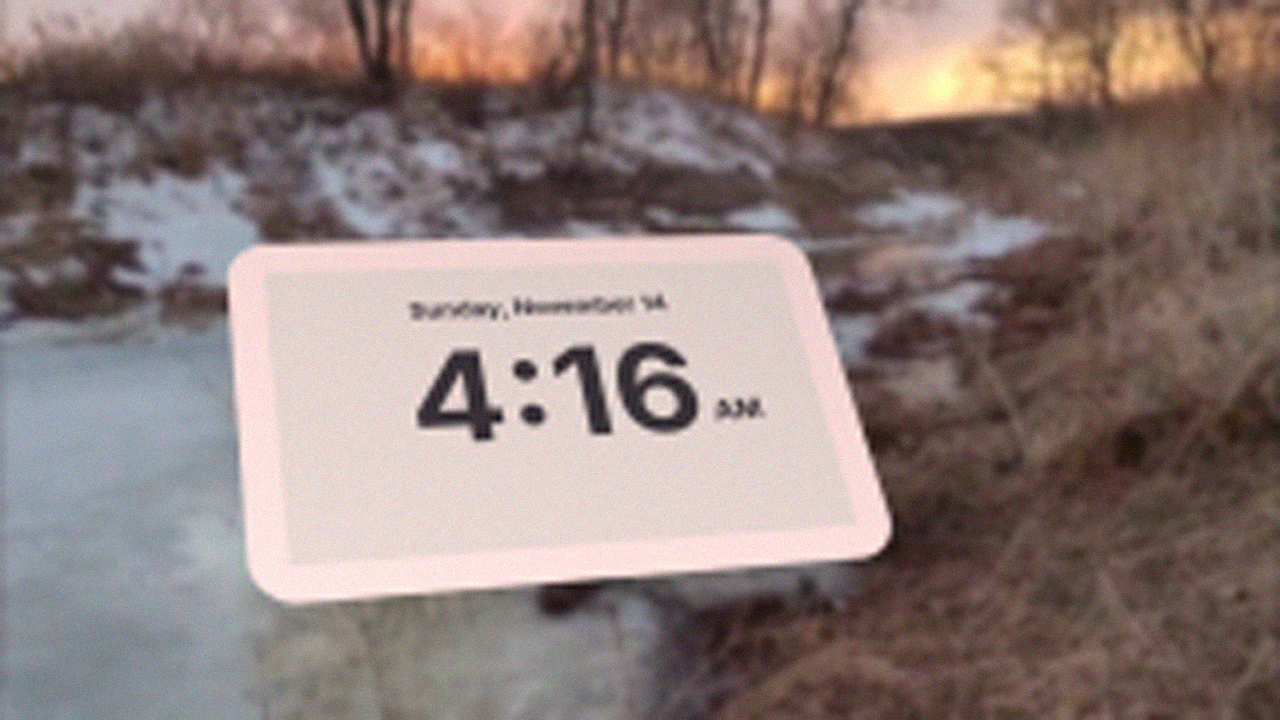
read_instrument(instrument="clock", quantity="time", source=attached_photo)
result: 4:16
